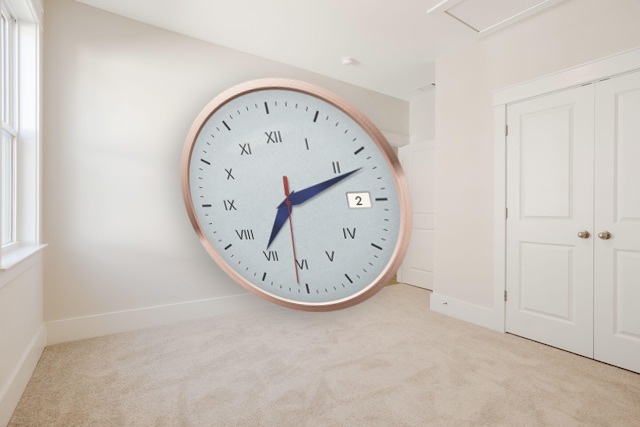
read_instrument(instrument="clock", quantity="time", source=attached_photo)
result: 7:11:31
